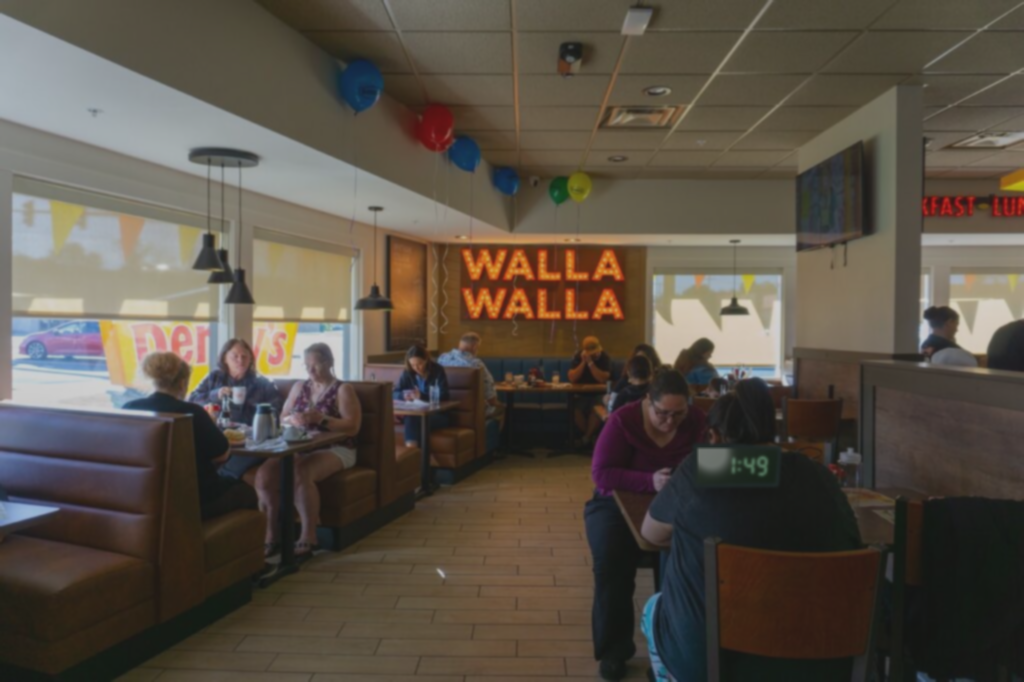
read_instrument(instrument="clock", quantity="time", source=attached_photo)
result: 1:49
